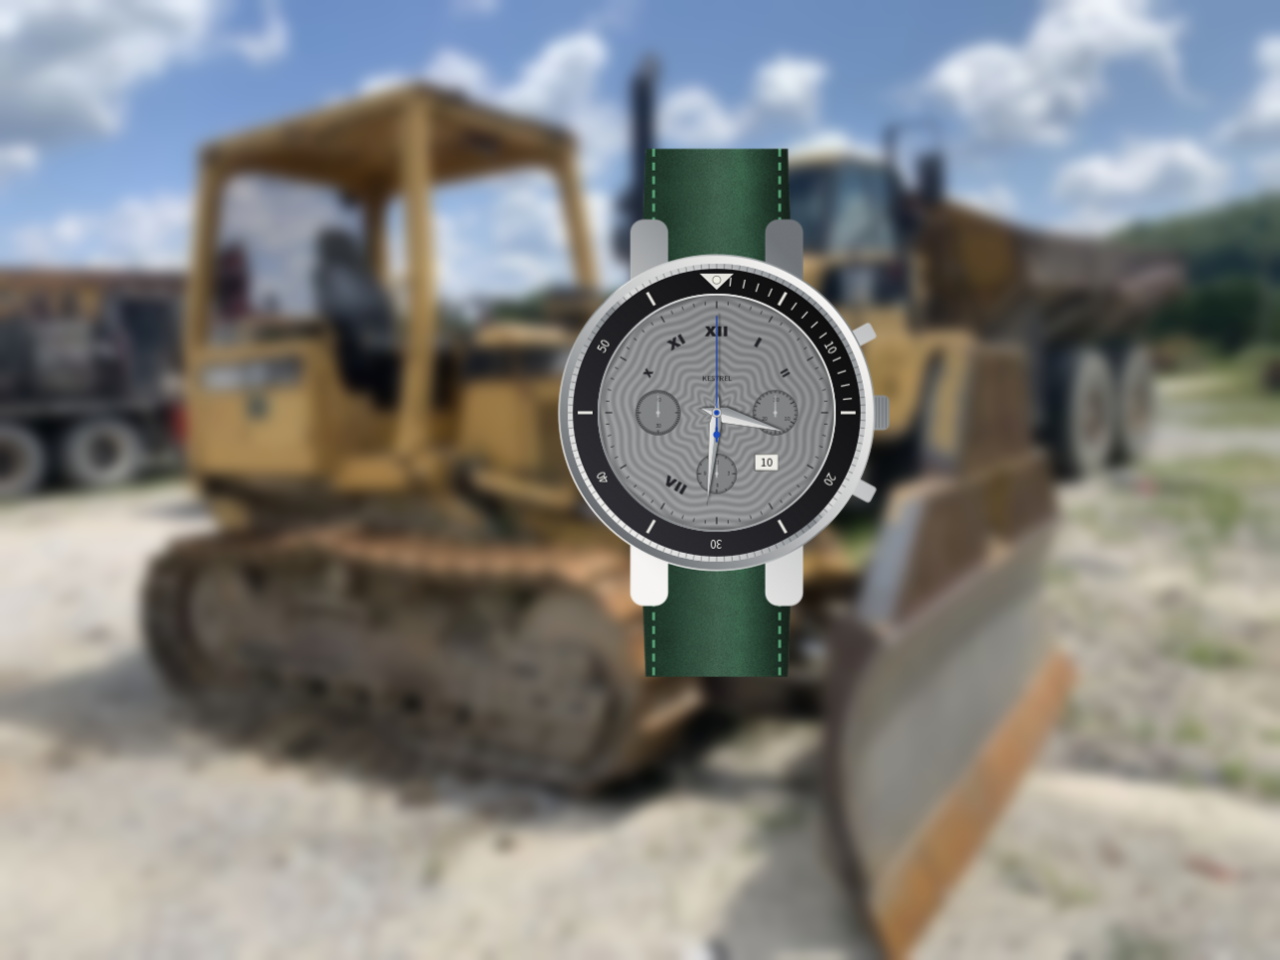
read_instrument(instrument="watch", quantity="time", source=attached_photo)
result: 3:31
